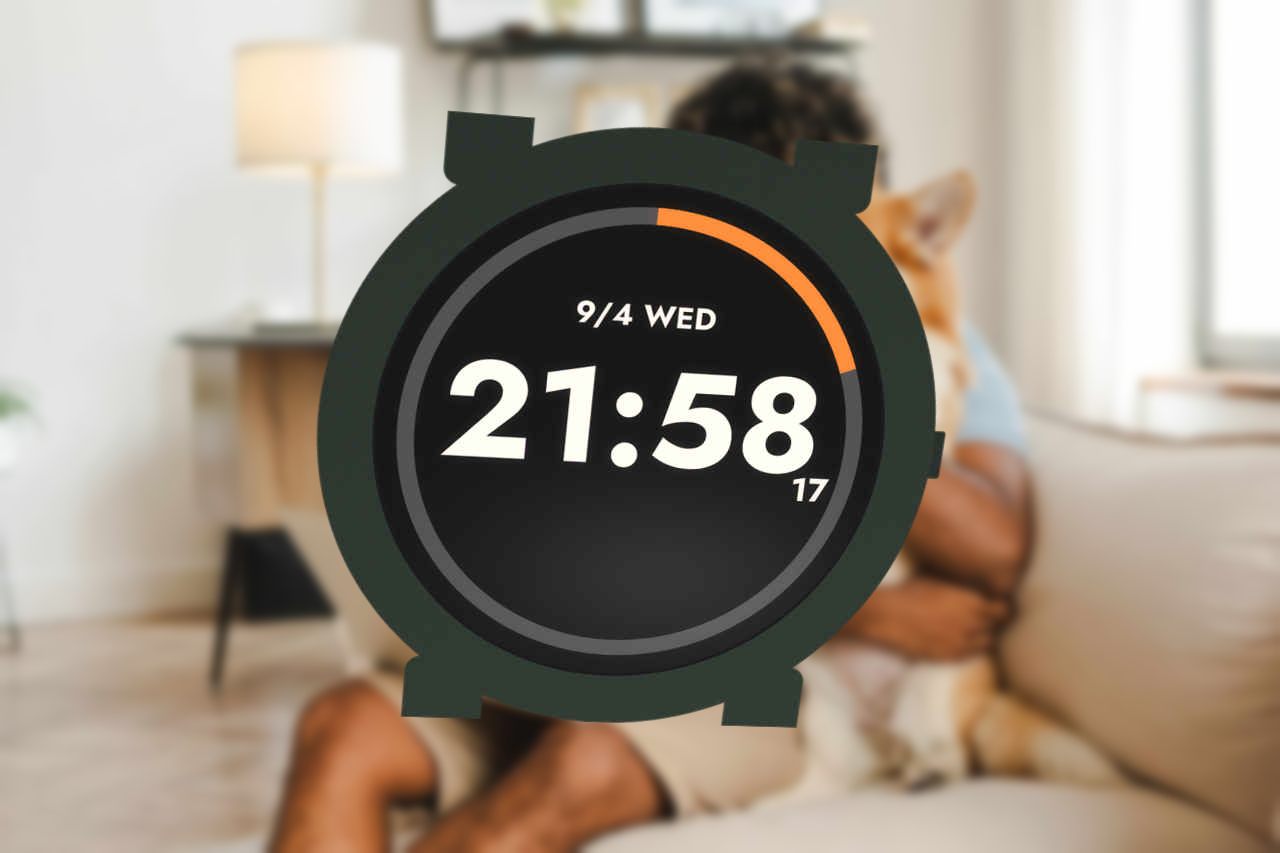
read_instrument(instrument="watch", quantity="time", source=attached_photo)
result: 21:58:17
